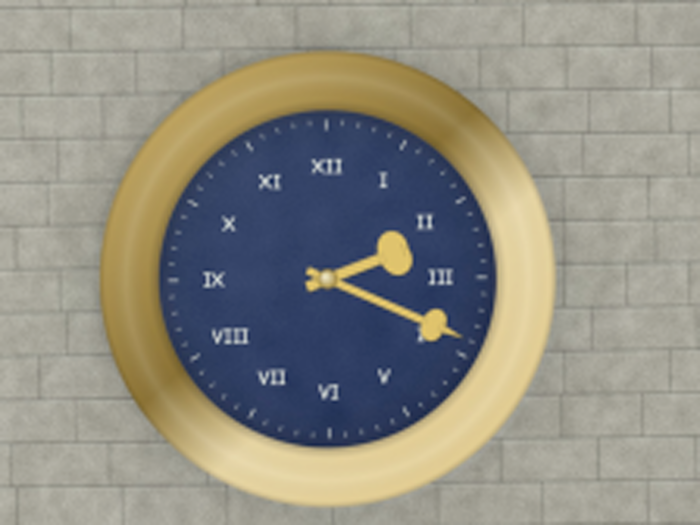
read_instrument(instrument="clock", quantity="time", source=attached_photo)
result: 2:19
